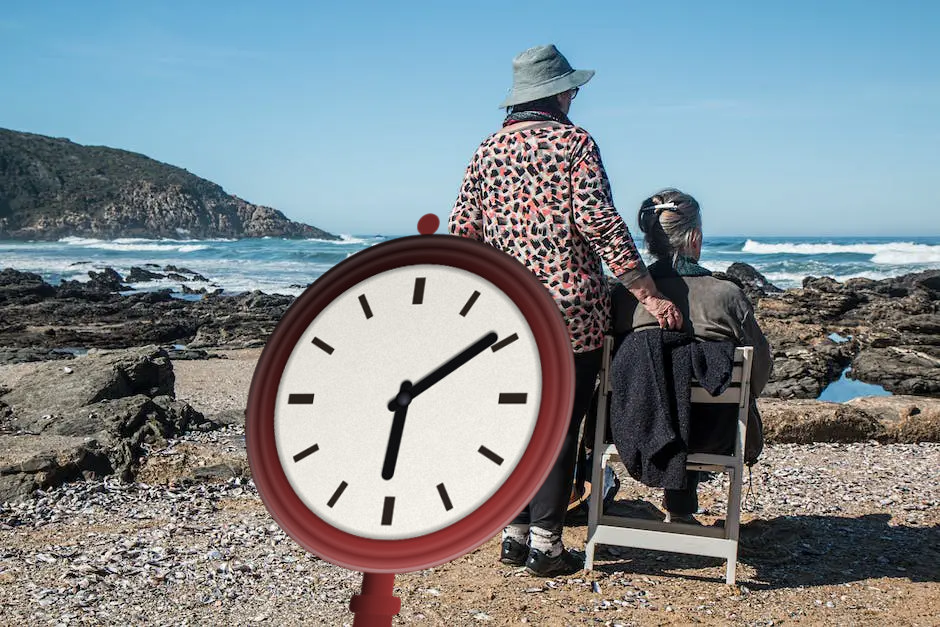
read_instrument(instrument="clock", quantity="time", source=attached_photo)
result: 6:09
